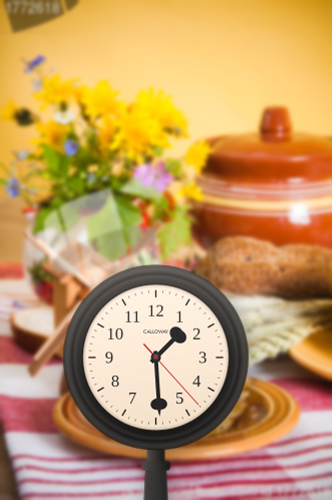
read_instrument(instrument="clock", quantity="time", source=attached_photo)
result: 1:29:23
